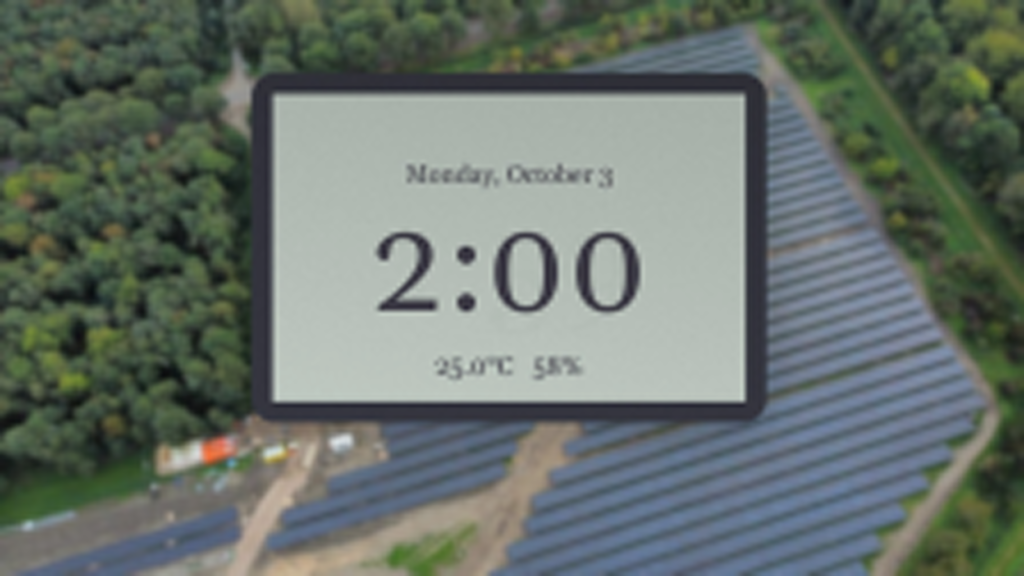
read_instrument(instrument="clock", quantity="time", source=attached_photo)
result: 2:00
